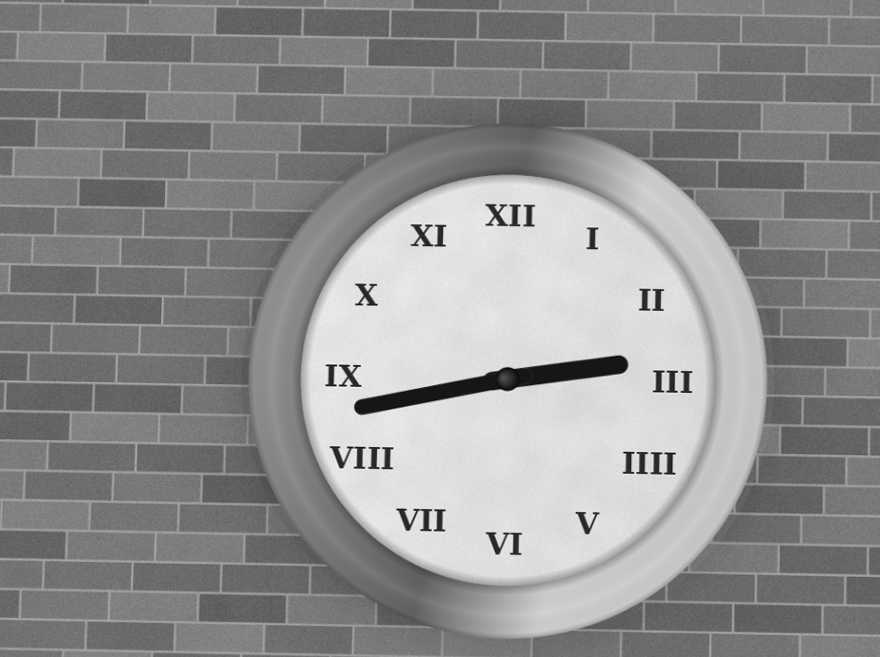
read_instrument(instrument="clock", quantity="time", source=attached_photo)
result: 2:43
